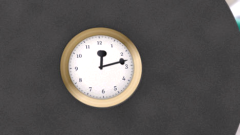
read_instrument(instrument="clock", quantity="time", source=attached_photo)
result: 12:13
